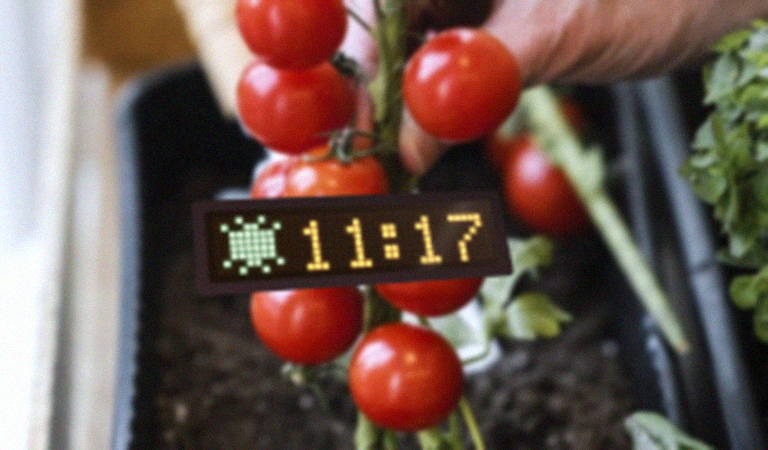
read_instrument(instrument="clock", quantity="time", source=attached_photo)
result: 11:17
